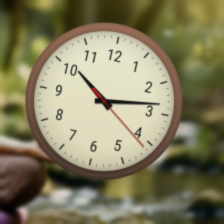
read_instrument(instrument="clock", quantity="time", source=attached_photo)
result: 10:13:21
